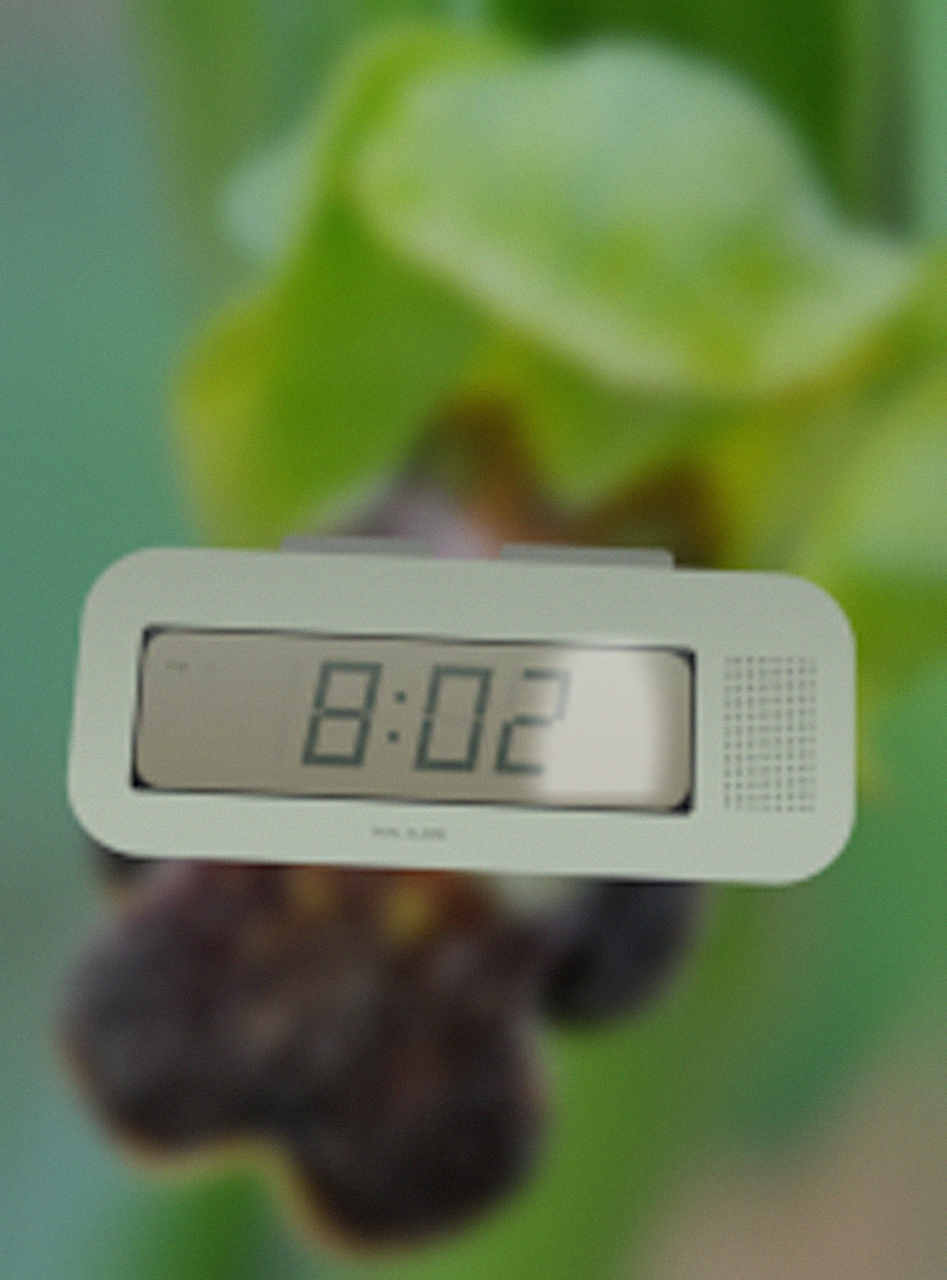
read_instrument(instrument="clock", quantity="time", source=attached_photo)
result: 8:02
